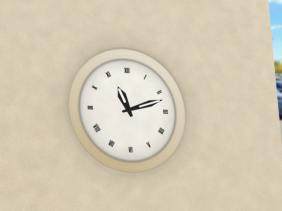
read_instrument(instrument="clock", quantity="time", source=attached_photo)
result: 11:12
